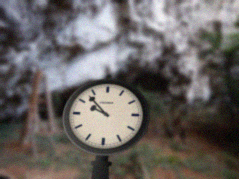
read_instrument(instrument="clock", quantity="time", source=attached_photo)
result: 9:53
